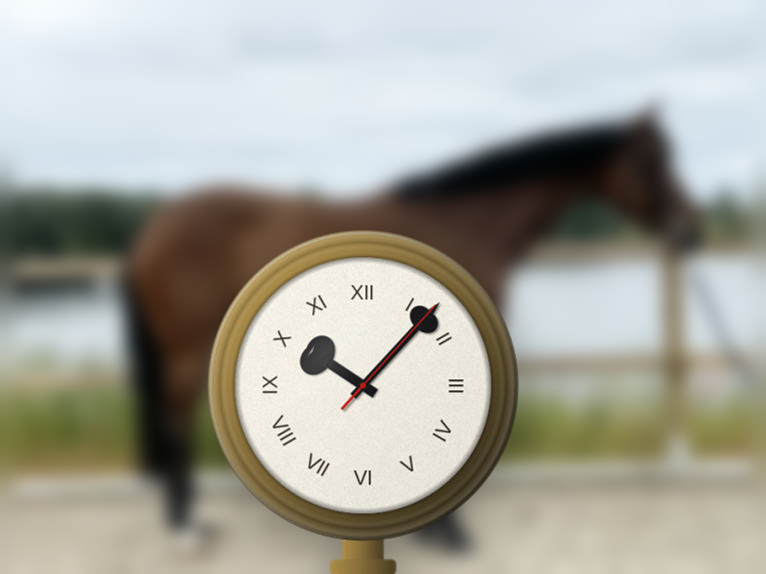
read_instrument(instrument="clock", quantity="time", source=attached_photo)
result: 10:07:07
